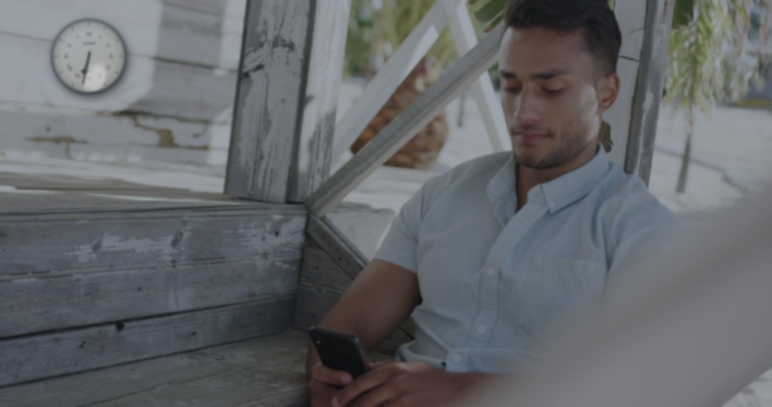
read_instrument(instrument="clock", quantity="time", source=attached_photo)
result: 6:32
